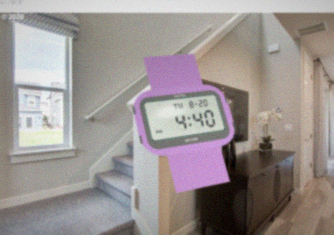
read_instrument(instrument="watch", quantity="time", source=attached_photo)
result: 4:40
